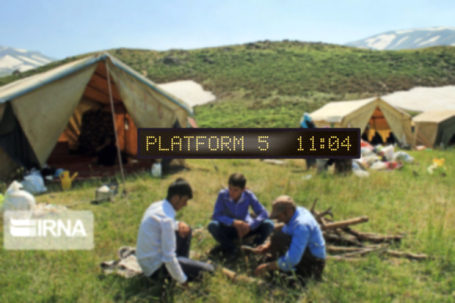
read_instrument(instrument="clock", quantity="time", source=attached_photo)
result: 11:04
